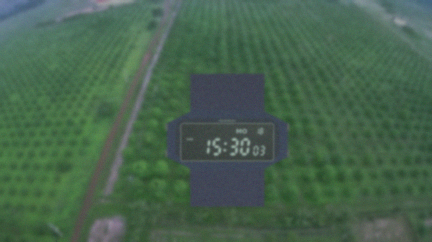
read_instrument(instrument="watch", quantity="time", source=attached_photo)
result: 15:30
